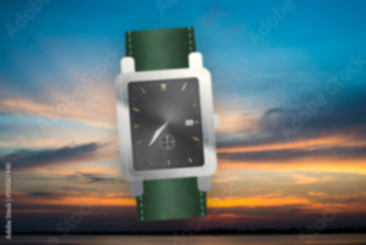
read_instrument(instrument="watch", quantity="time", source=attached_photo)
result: 7:37
